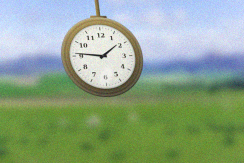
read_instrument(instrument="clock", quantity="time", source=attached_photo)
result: 1:46
